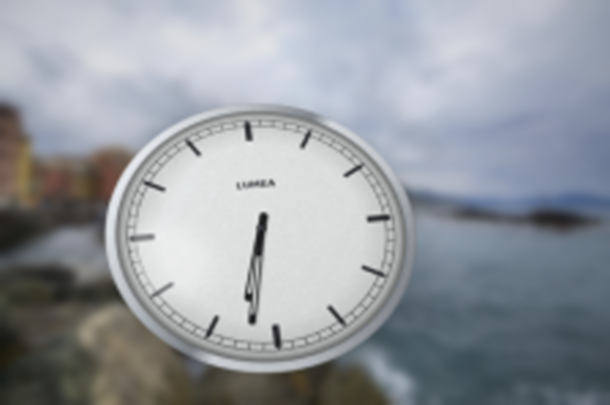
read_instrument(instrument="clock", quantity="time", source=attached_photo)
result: 6:32
